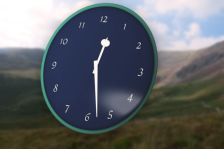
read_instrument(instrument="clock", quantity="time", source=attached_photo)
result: 12:28
